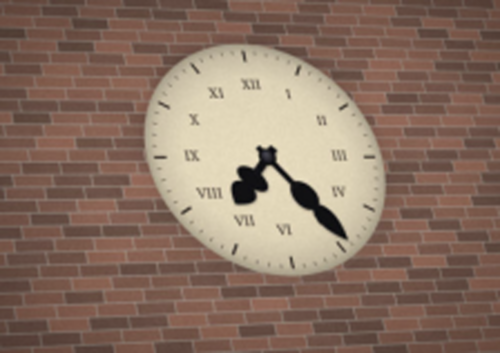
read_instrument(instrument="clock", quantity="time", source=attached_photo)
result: 7:24
